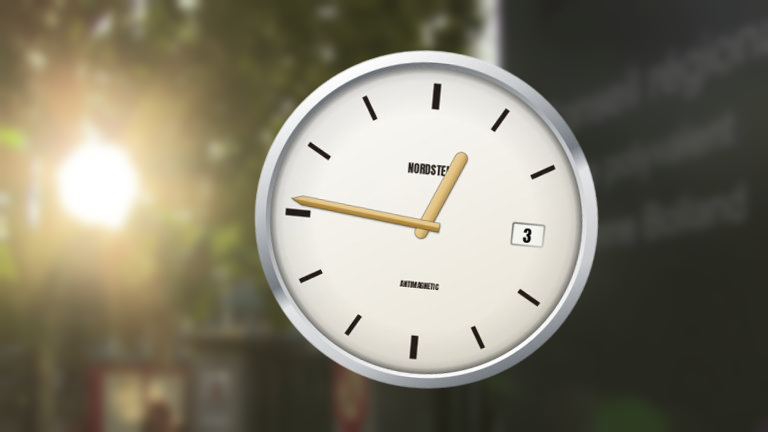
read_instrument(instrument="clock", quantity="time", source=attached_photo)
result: 12:46
